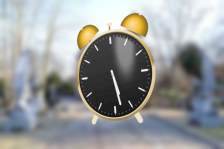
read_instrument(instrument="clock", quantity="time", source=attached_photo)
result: 5:28
